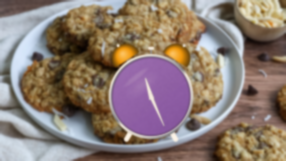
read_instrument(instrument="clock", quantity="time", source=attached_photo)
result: 11:26
